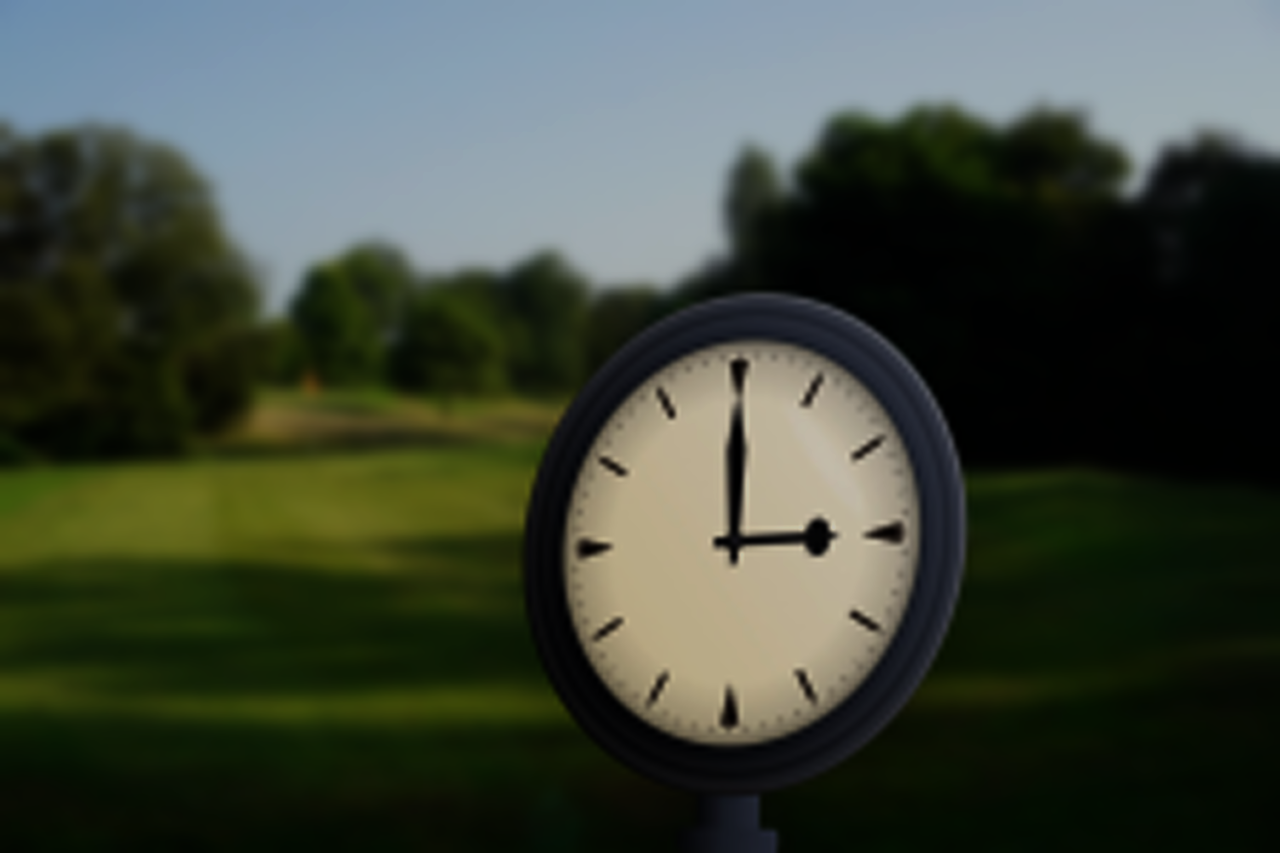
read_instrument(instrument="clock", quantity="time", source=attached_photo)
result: 3:00
